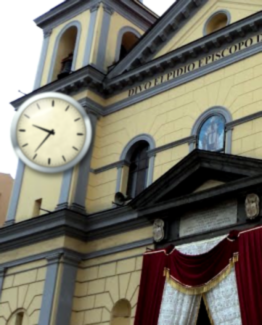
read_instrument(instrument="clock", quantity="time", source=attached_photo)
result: 9:36
